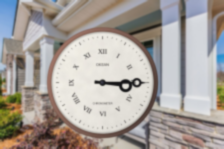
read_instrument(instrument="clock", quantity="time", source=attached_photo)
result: 3:15
